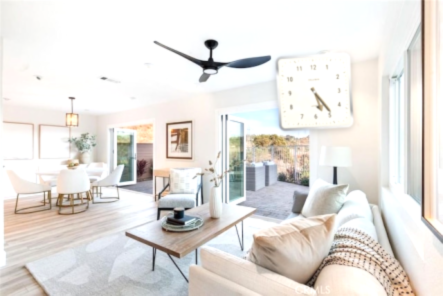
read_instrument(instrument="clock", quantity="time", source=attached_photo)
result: 5:24
